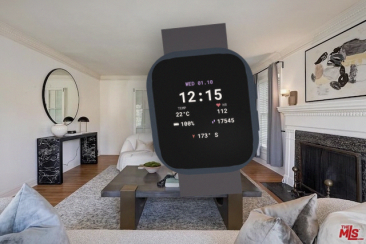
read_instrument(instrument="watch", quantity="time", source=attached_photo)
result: 12:15
